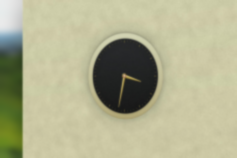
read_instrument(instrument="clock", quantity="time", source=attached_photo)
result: 3:32
